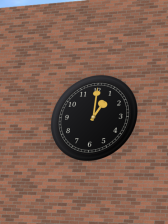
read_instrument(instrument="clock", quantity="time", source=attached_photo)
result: 1:00
